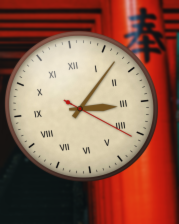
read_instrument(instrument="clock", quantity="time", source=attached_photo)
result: 3:07:21
